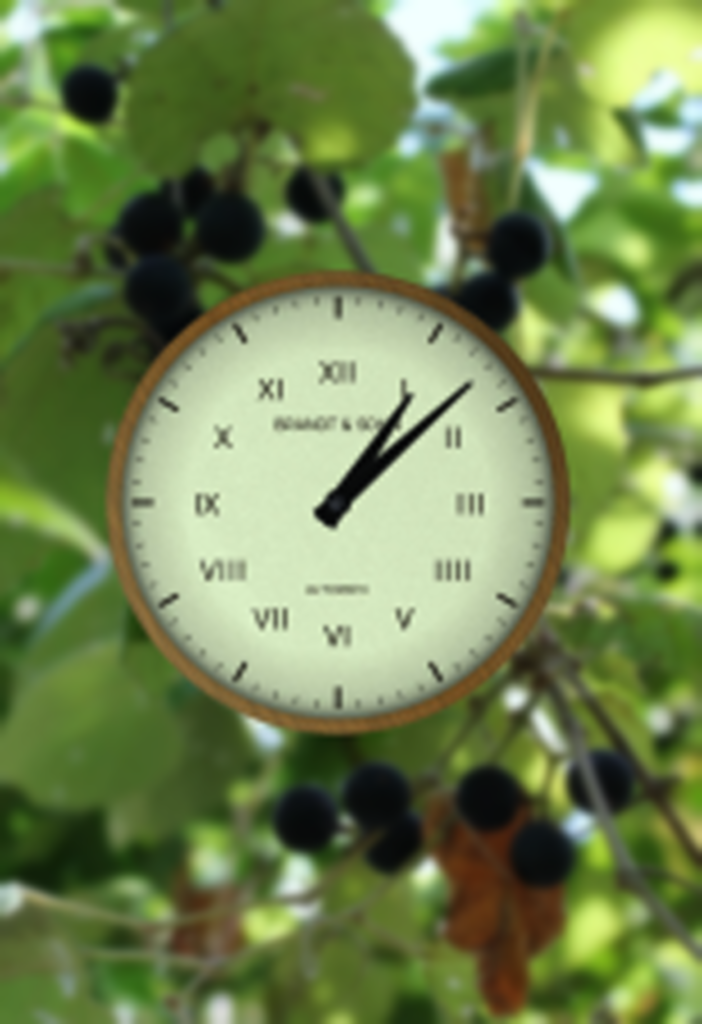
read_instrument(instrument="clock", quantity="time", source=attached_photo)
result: 1:08
